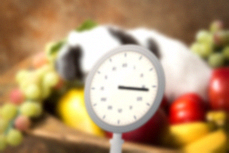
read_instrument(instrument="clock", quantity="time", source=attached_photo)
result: 3:16
